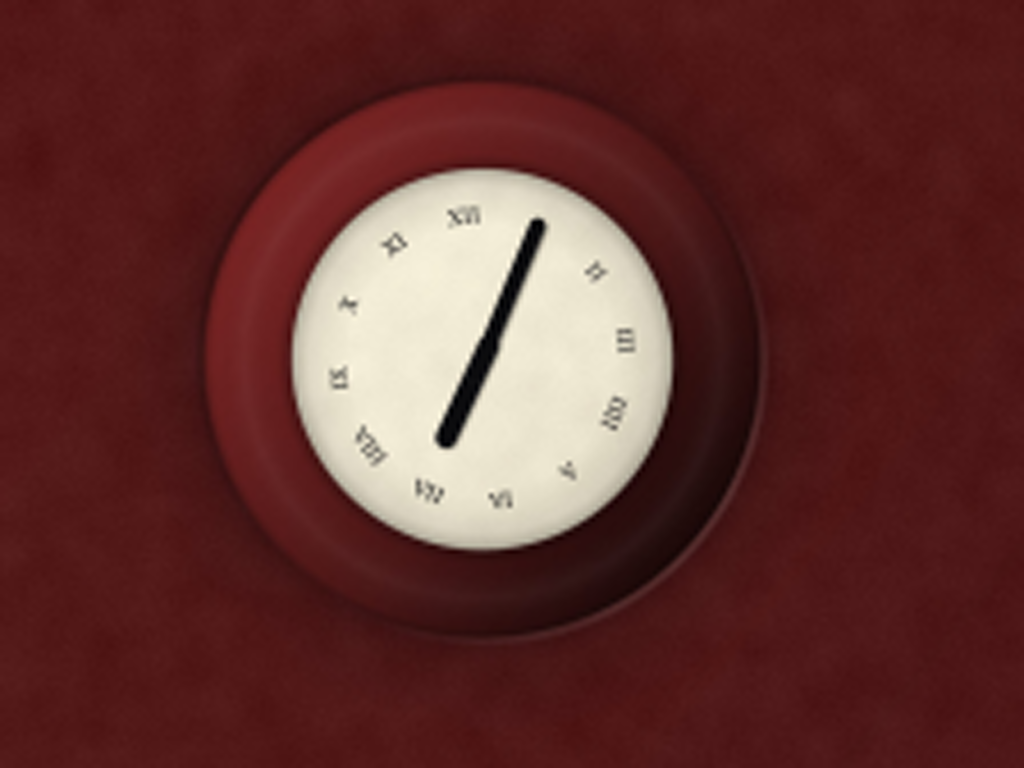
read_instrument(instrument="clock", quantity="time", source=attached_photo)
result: 7:05
